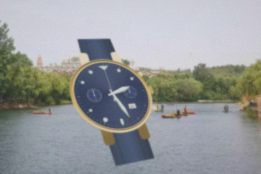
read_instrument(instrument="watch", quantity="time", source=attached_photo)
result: 2:27
